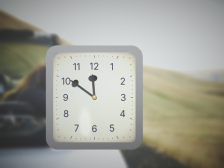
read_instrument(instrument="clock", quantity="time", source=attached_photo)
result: 11:51
